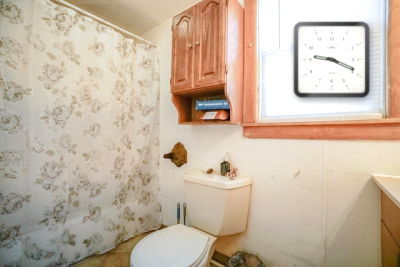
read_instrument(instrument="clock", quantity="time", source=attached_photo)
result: 9:19
